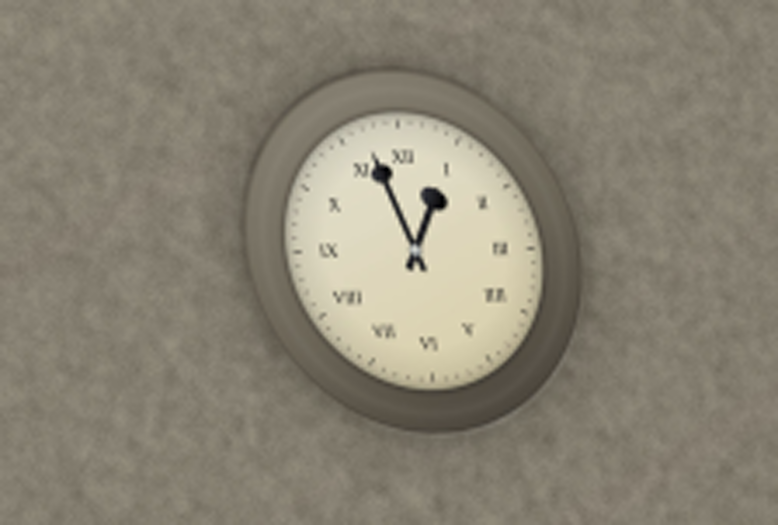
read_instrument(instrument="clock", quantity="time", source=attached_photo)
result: 12:57
